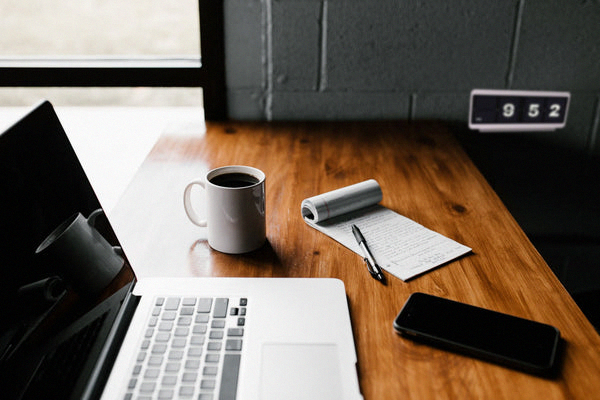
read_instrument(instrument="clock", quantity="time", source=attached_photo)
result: 9:52
